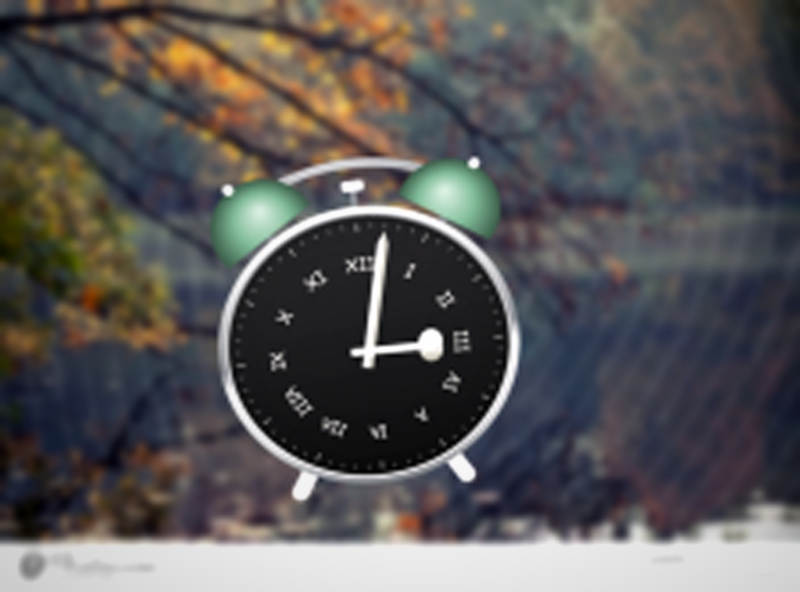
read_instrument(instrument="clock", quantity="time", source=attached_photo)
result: 3:02
